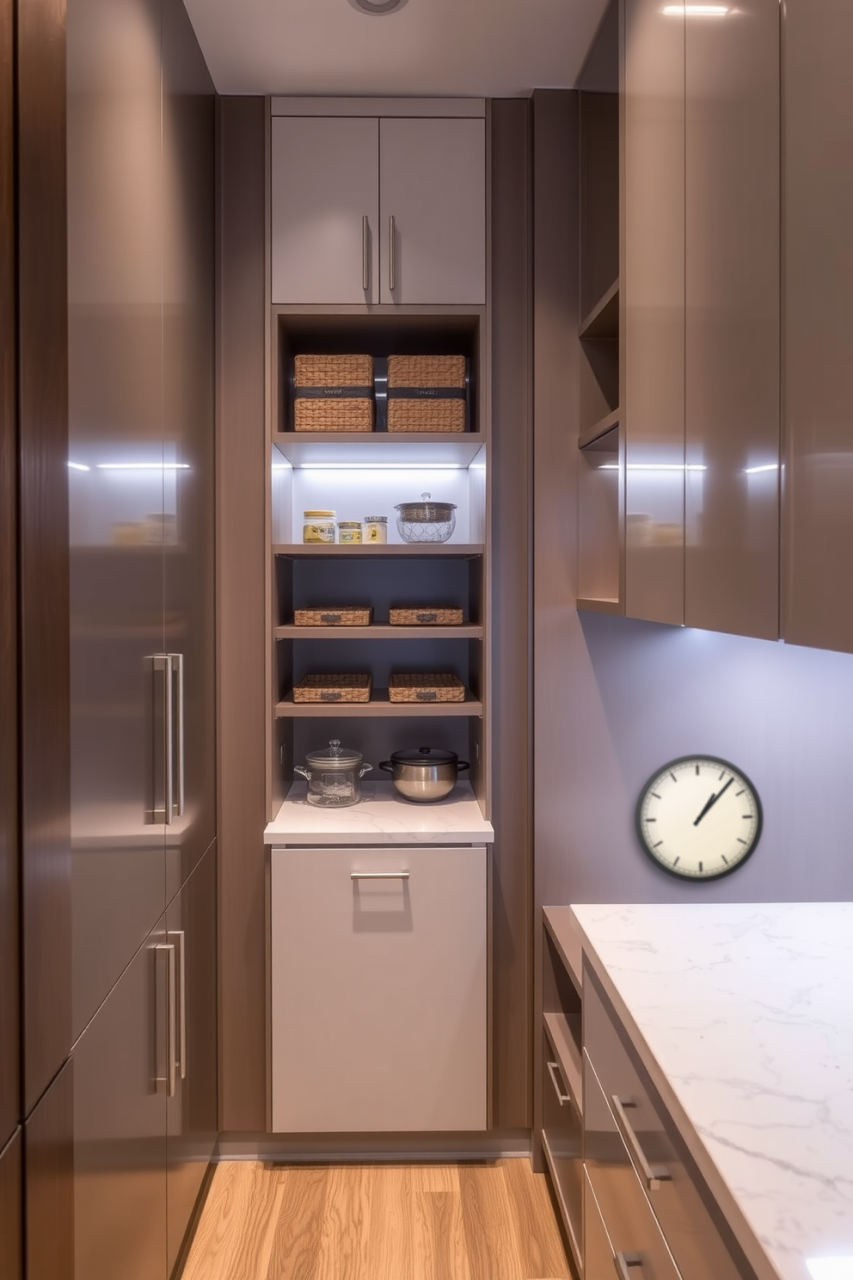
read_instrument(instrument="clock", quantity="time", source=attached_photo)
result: 1:07
